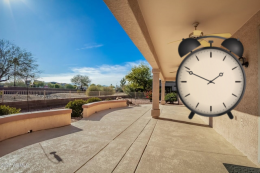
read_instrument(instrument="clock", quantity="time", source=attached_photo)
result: 1:49
